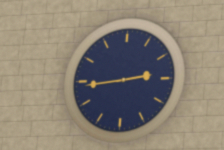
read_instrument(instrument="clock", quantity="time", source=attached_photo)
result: 2:44
